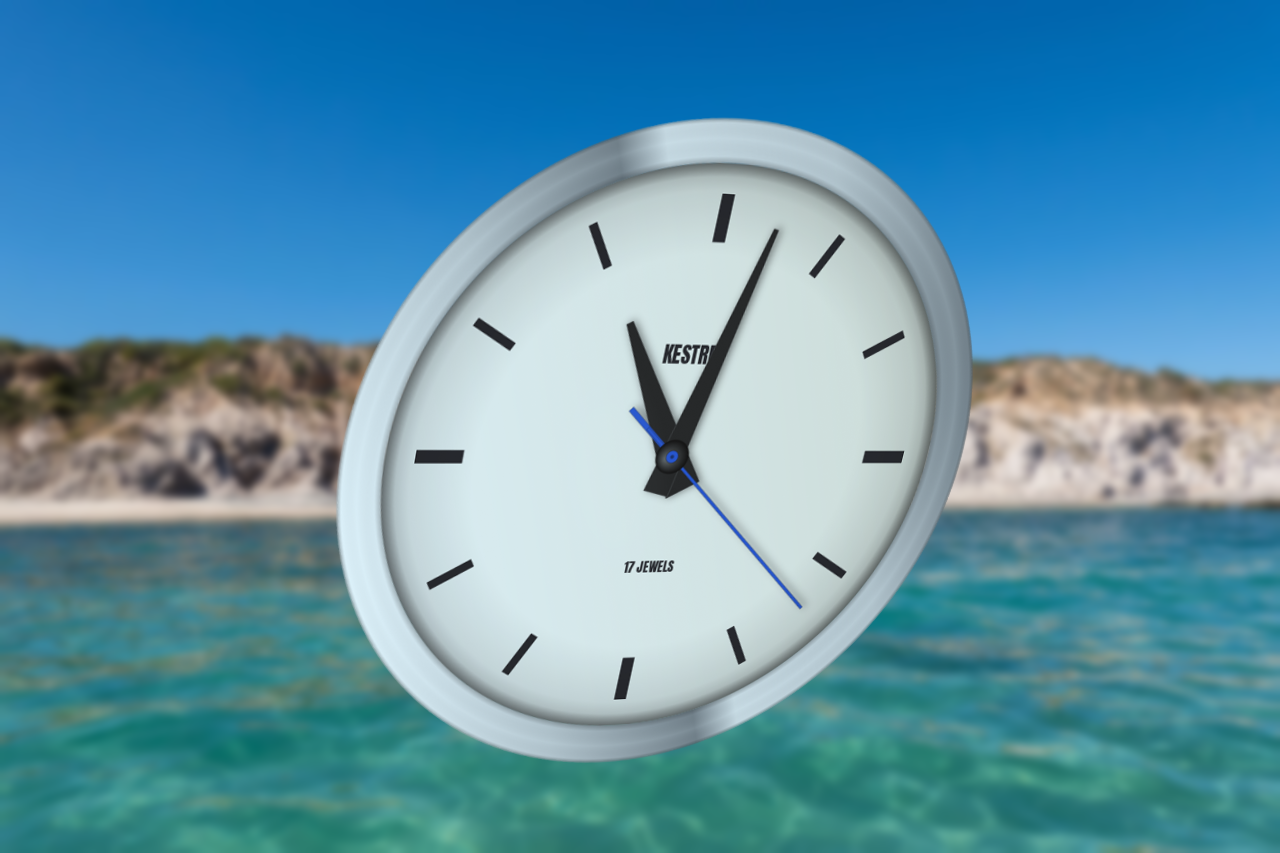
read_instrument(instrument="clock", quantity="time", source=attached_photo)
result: 11:02:22
